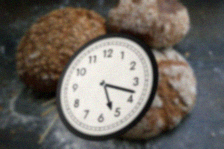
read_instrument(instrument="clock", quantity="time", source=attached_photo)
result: 5:18
